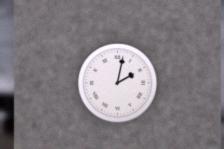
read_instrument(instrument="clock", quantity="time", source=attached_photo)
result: 2:02
